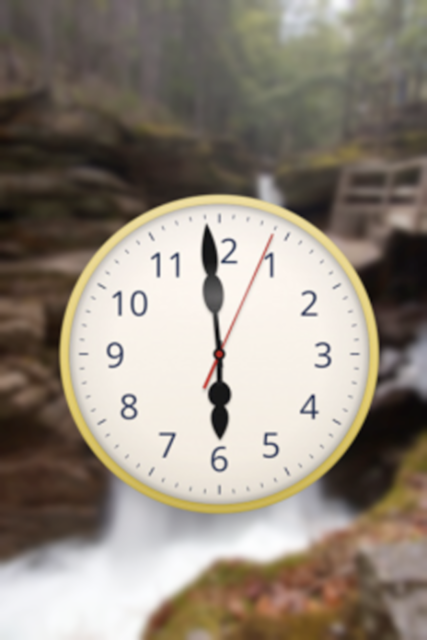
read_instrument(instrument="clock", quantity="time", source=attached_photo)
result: 5:59:04
